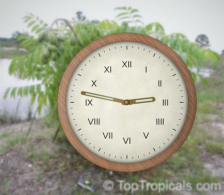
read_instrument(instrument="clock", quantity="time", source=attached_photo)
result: 2:47
